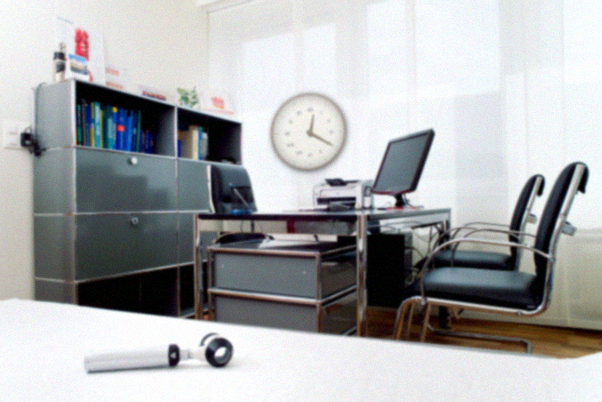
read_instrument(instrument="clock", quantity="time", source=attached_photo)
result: 12:20
